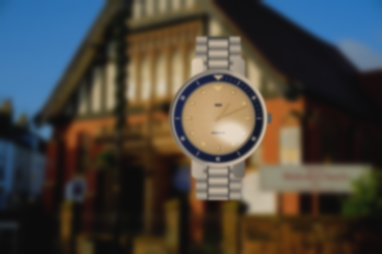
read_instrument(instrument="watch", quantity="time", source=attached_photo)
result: 1:11
